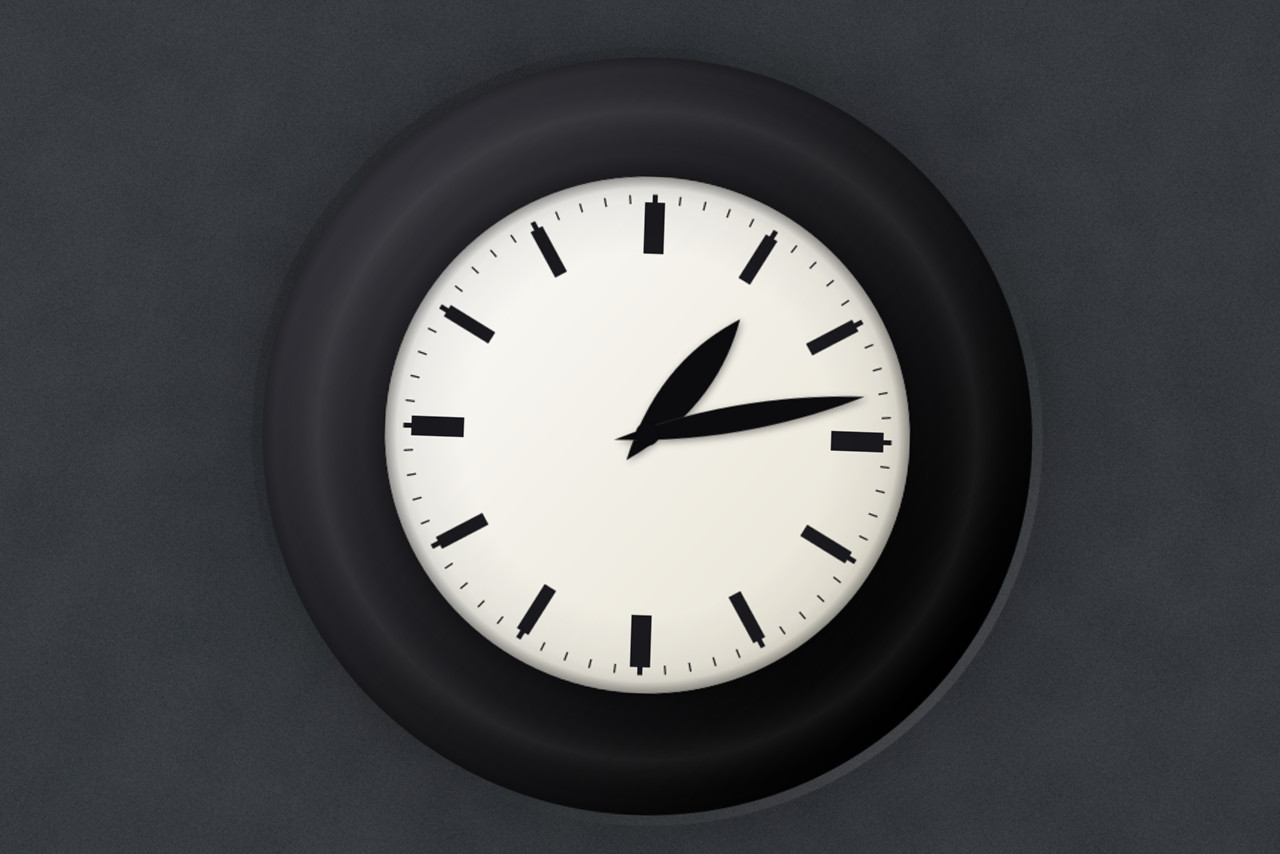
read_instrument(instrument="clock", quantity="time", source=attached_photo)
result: 1:13
